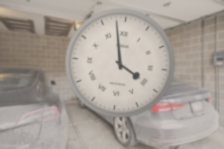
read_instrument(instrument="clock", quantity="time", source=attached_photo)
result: 3:58
